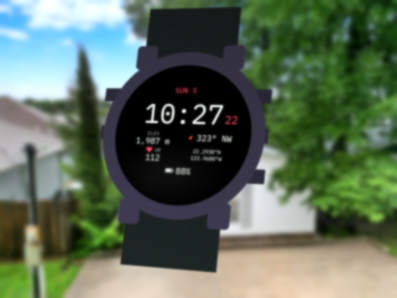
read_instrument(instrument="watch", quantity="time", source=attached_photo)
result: 10:27:22
